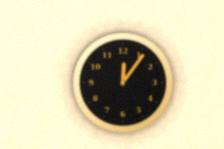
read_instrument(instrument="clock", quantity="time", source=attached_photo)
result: 12:06
